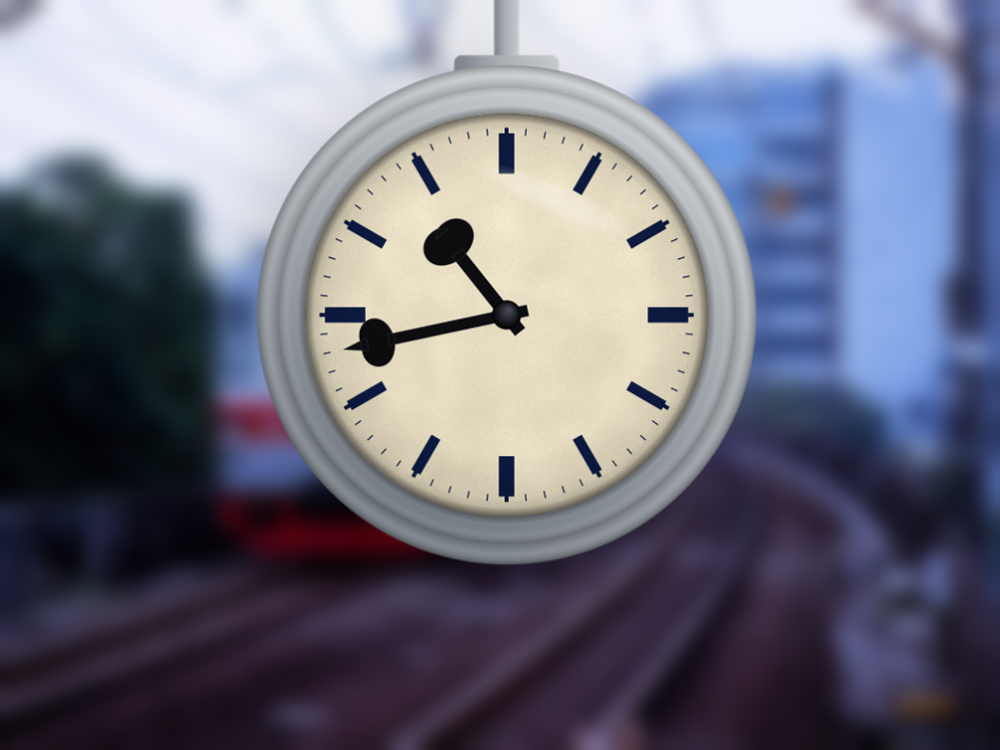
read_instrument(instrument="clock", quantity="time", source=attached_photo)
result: 10:43
